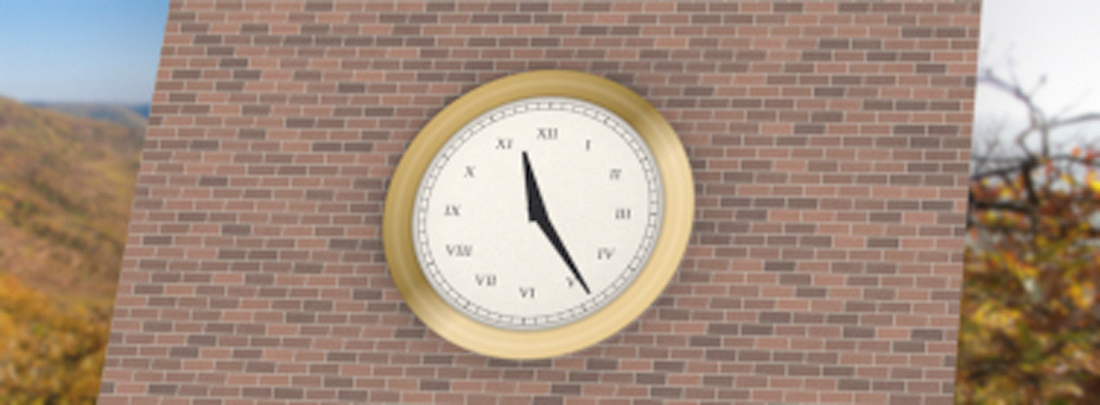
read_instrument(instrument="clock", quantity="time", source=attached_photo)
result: 11:24
